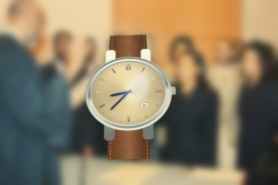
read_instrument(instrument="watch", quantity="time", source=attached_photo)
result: 8:37
